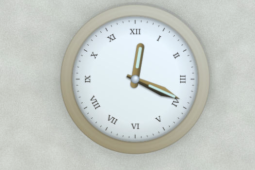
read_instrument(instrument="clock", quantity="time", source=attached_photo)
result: 12:19
